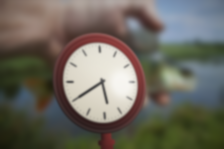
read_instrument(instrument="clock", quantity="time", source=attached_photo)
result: 5:40
